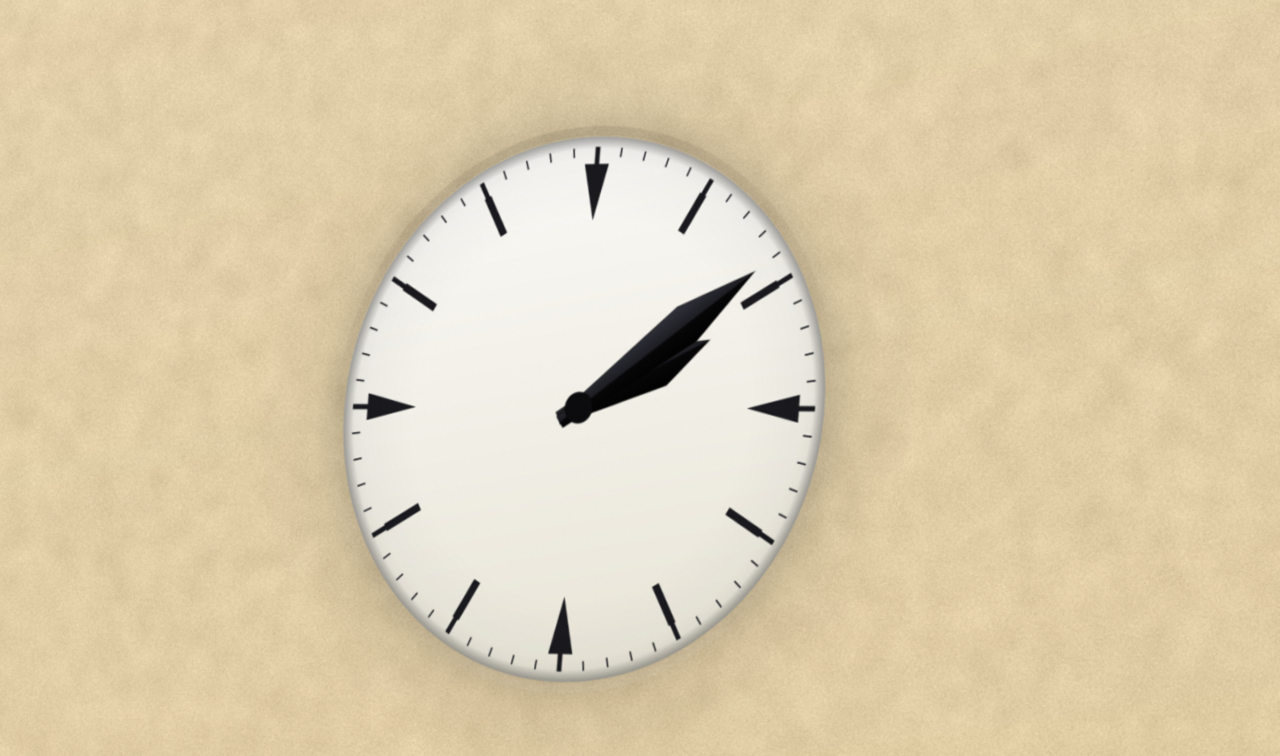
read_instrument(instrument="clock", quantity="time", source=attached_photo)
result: 2:09
